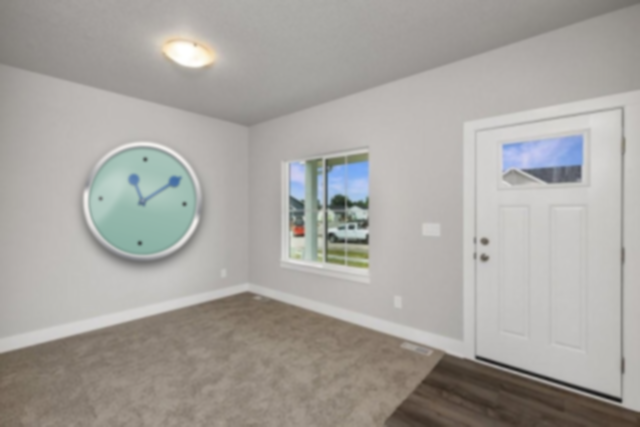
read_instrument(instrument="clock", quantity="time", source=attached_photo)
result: 11:09
